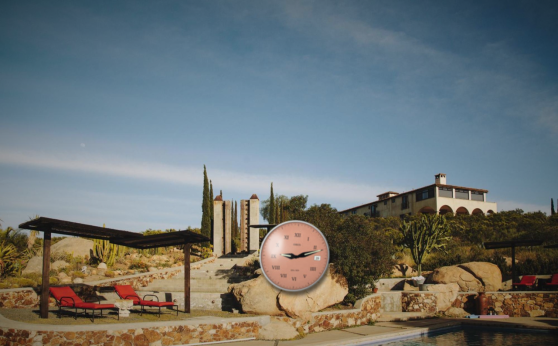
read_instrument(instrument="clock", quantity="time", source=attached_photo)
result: 9:12
